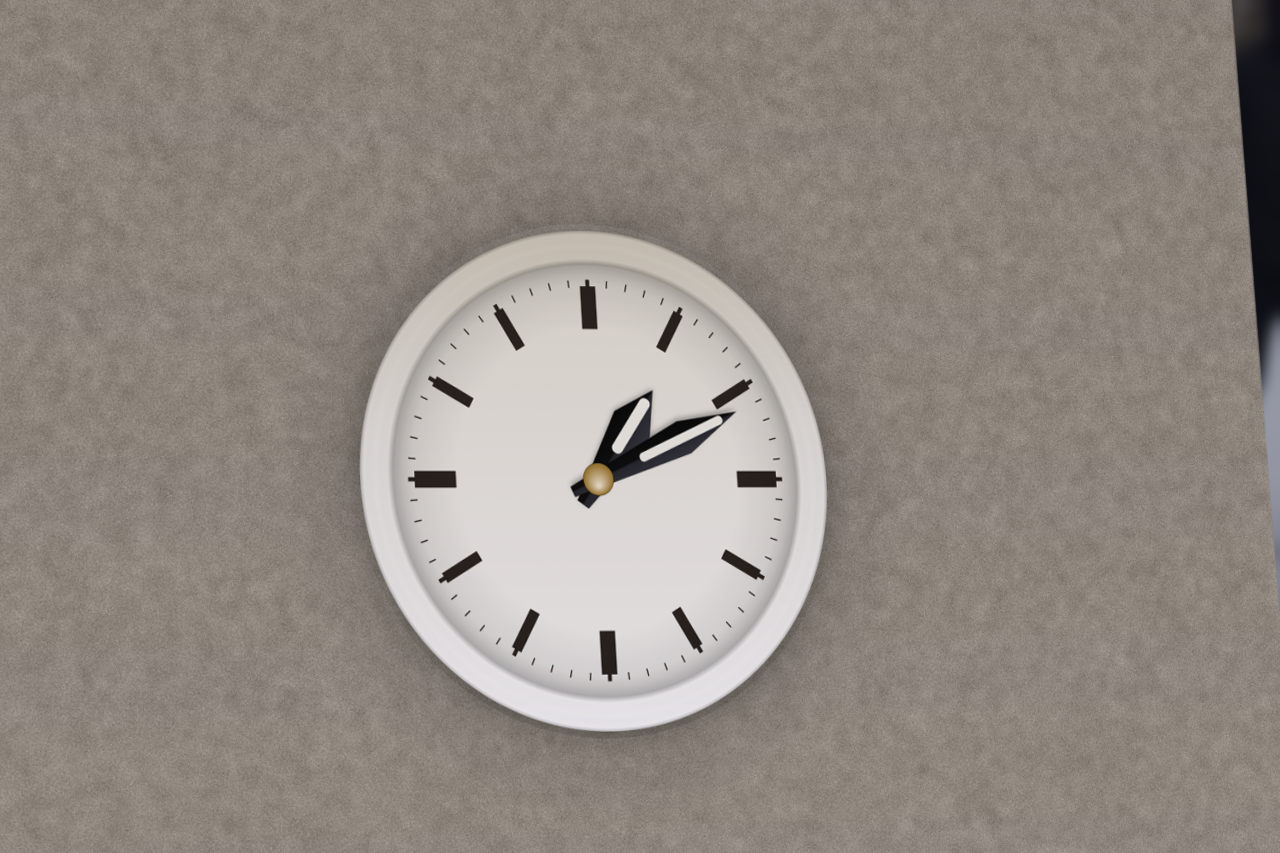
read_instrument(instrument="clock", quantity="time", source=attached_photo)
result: 1:11
